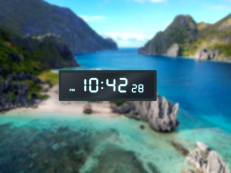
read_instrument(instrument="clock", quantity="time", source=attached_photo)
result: 10:42:28
